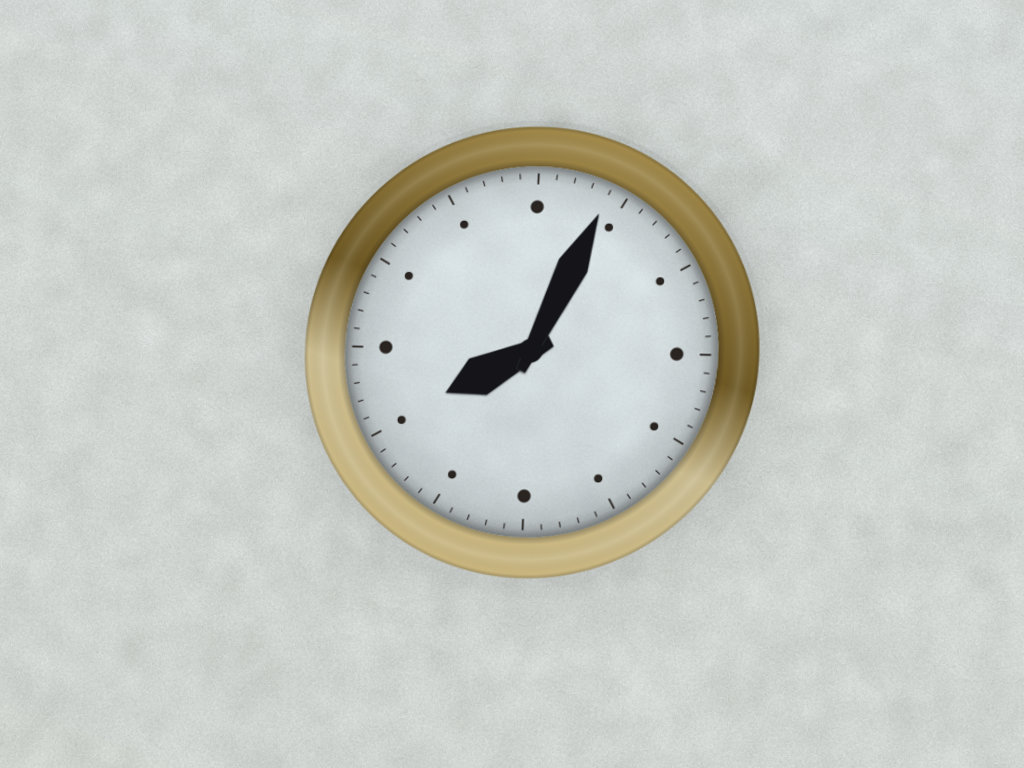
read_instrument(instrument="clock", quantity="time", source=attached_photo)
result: 8:04
